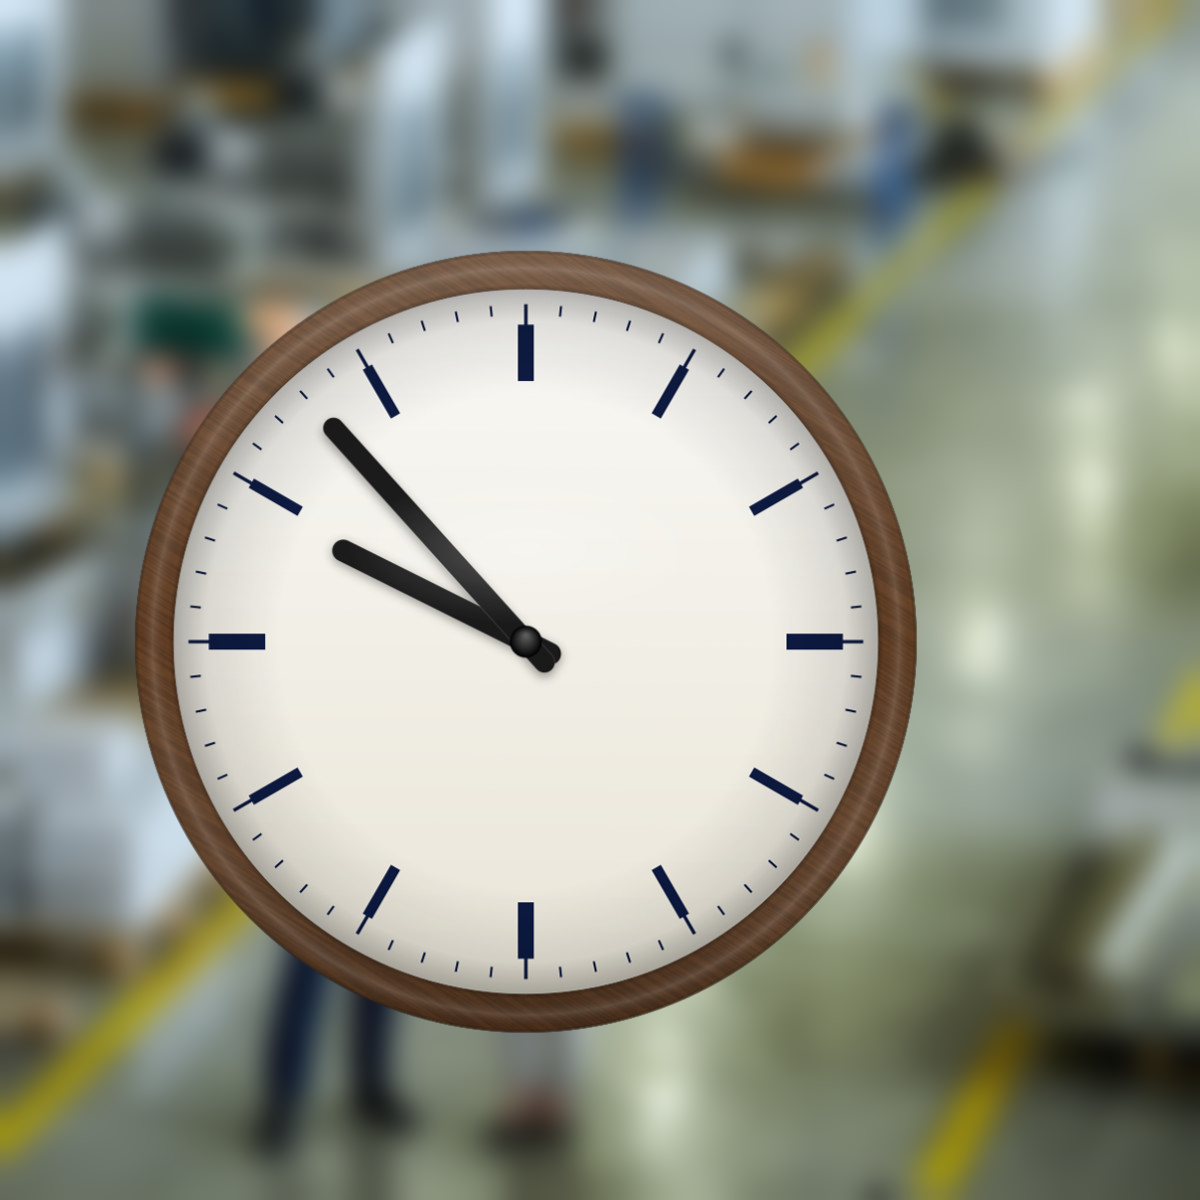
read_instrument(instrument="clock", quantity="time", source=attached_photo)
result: 9:53
